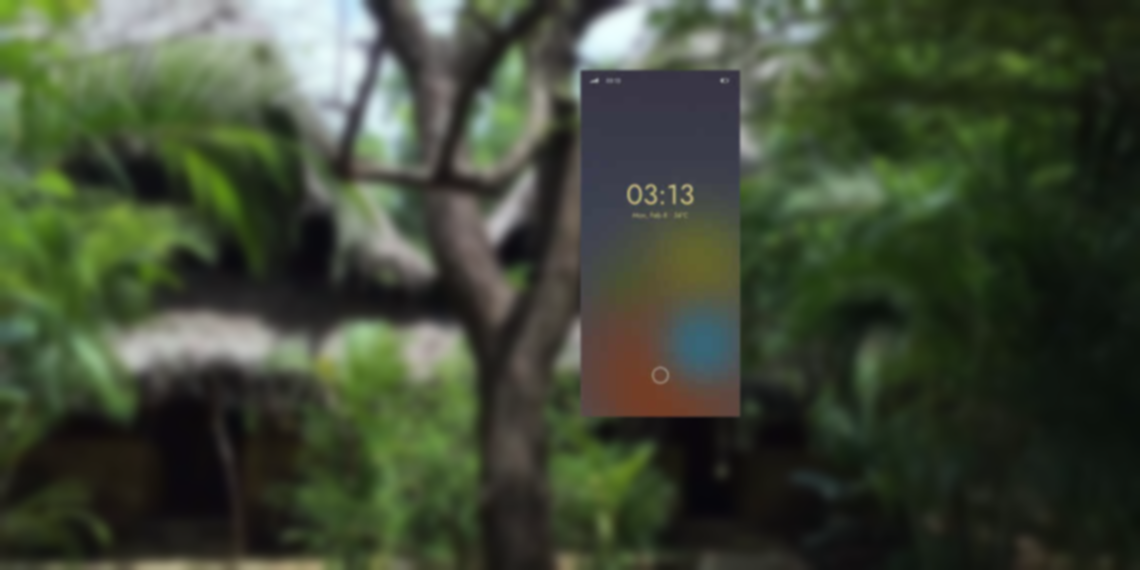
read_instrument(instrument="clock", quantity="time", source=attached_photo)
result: 3:13
